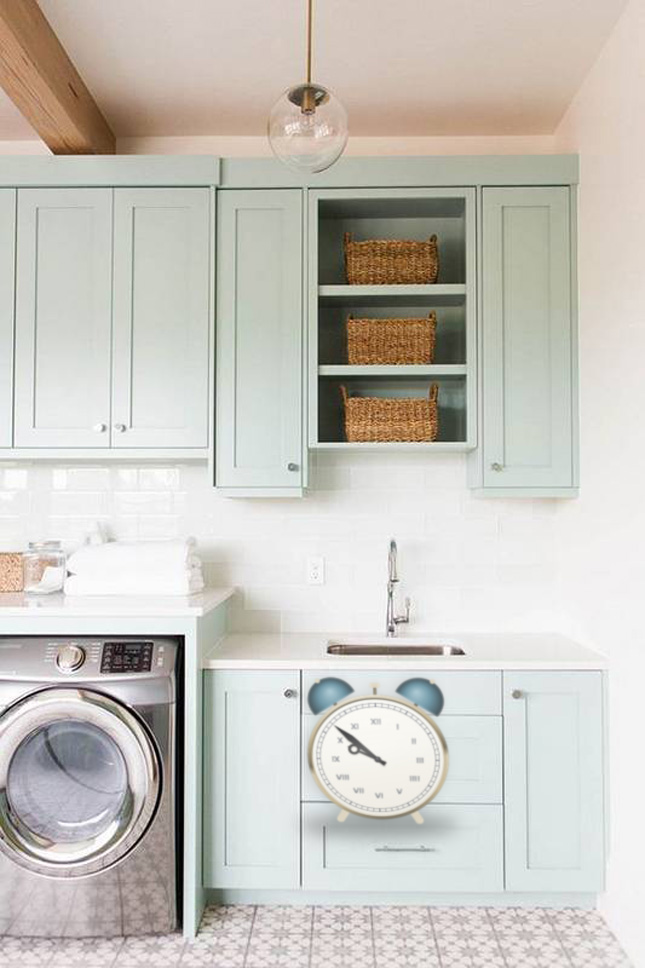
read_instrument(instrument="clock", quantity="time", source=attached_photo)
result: 9:52
